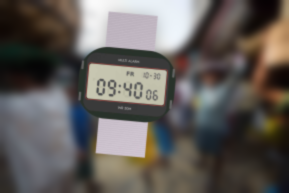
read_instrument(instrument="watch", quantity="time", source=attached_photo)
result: 9:40:06
